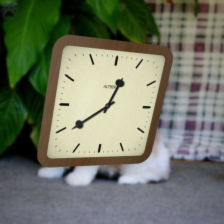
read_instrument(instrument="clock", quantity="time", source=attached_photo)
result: 12:39
